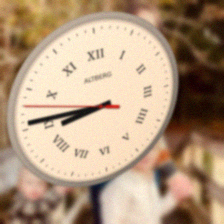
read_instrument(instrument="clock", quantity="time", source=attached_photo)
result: 8:45:48
